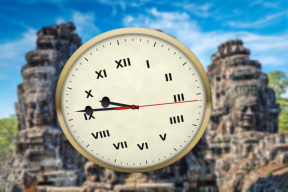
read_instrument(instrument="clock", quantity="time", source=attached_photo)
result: 9:46:16
